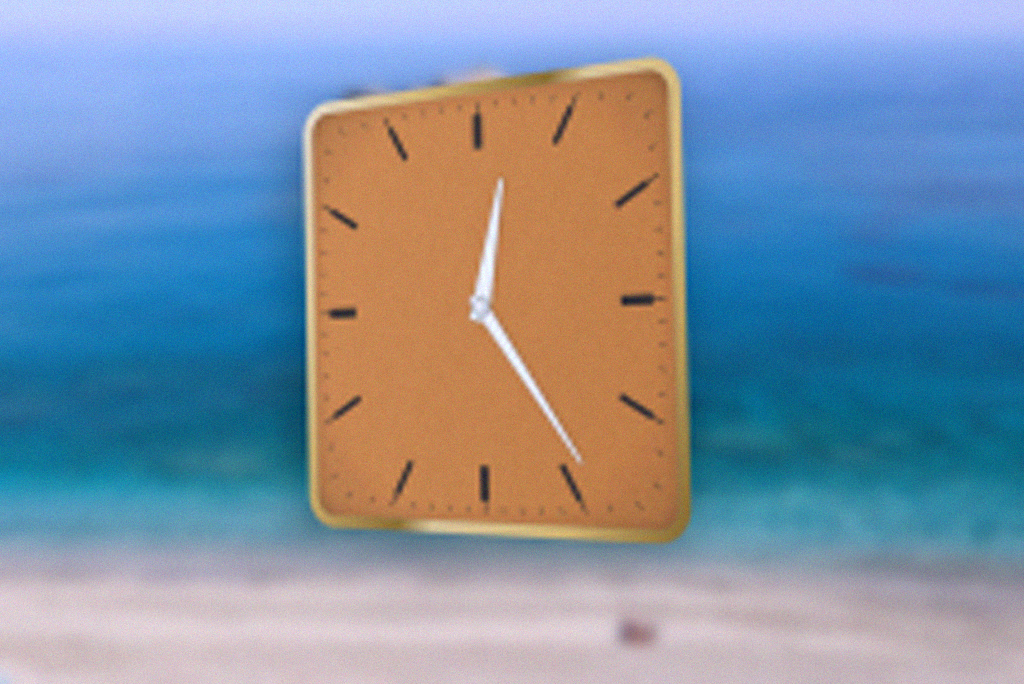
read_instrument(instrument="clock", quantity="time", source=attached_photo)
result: 12:24
